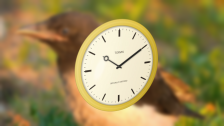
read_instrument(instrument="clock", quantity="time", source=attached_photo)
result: 10:10
